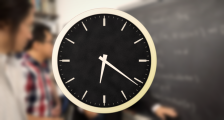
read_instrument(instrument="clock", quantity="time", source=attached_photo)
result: 6:21
